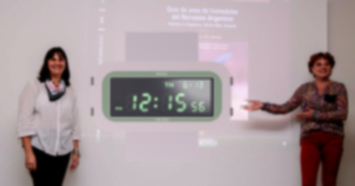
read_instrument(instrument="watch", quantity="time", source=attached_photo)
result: 12:15
